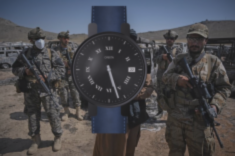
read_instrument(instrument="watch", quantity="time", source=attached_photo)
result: 5:27
